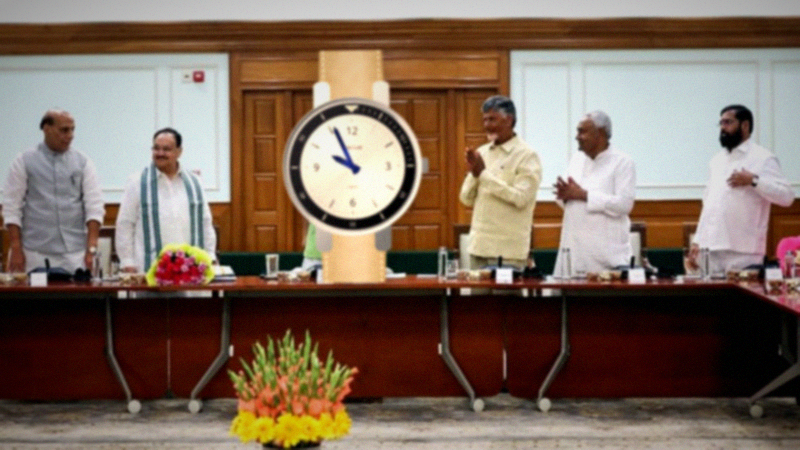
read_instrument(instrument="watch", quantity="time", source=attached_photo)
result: 9:56
